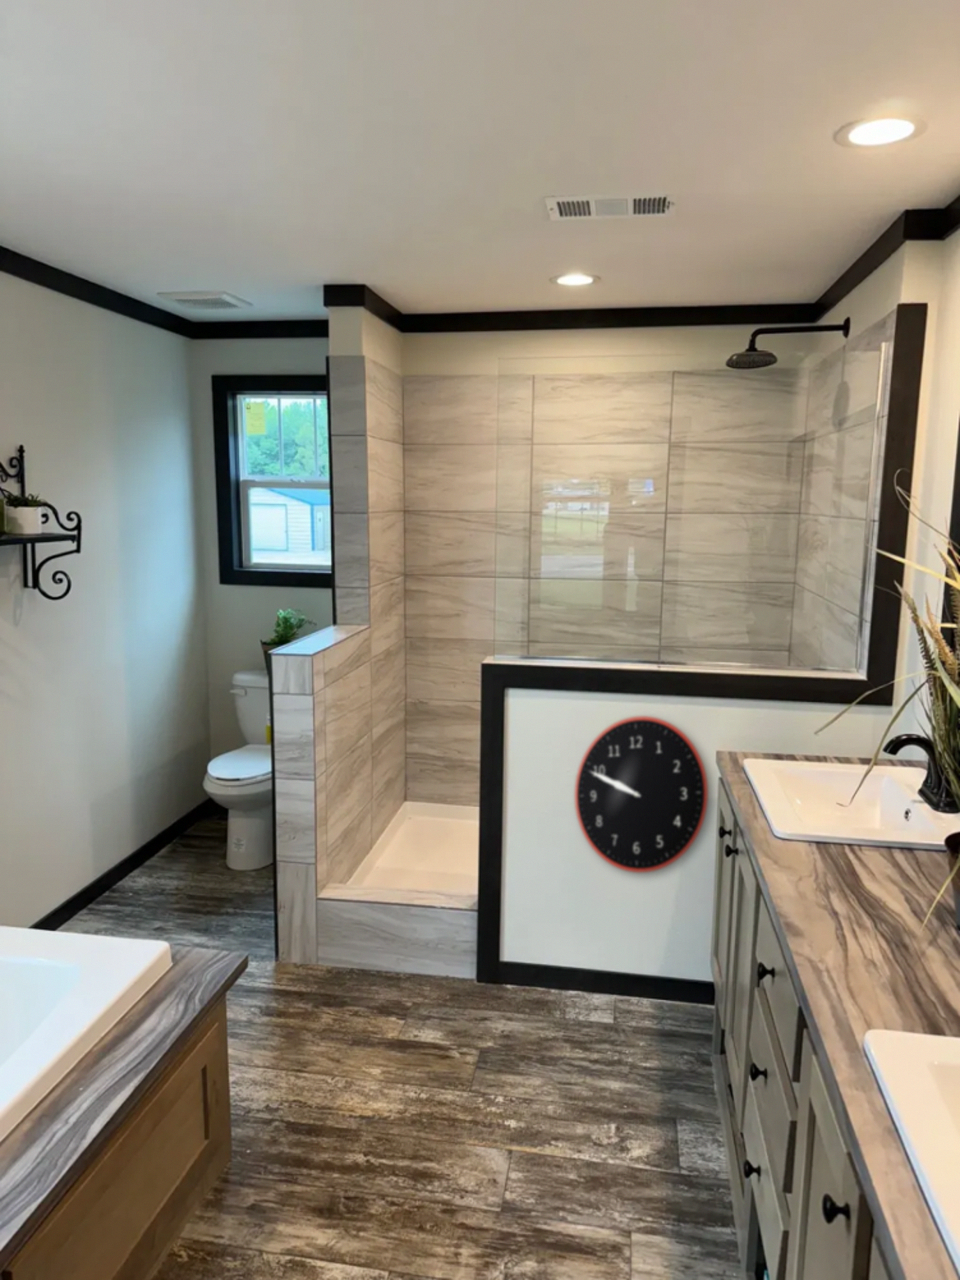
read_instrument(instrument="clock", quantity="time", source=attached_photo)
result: 9:49
